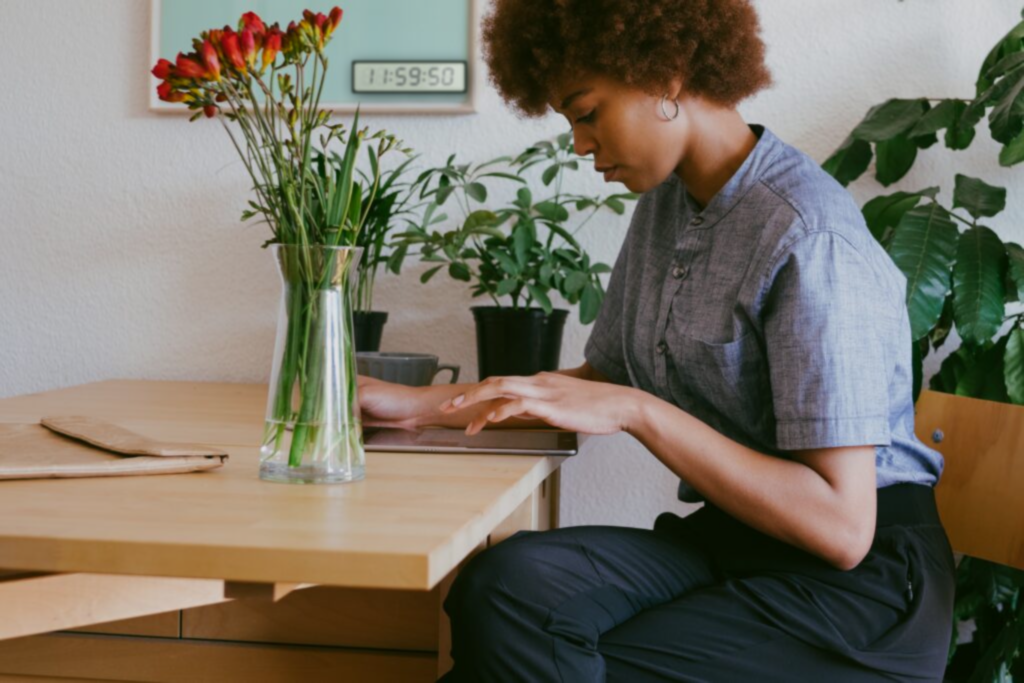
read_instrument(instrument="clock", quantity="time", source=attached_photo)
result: 11:59:50
